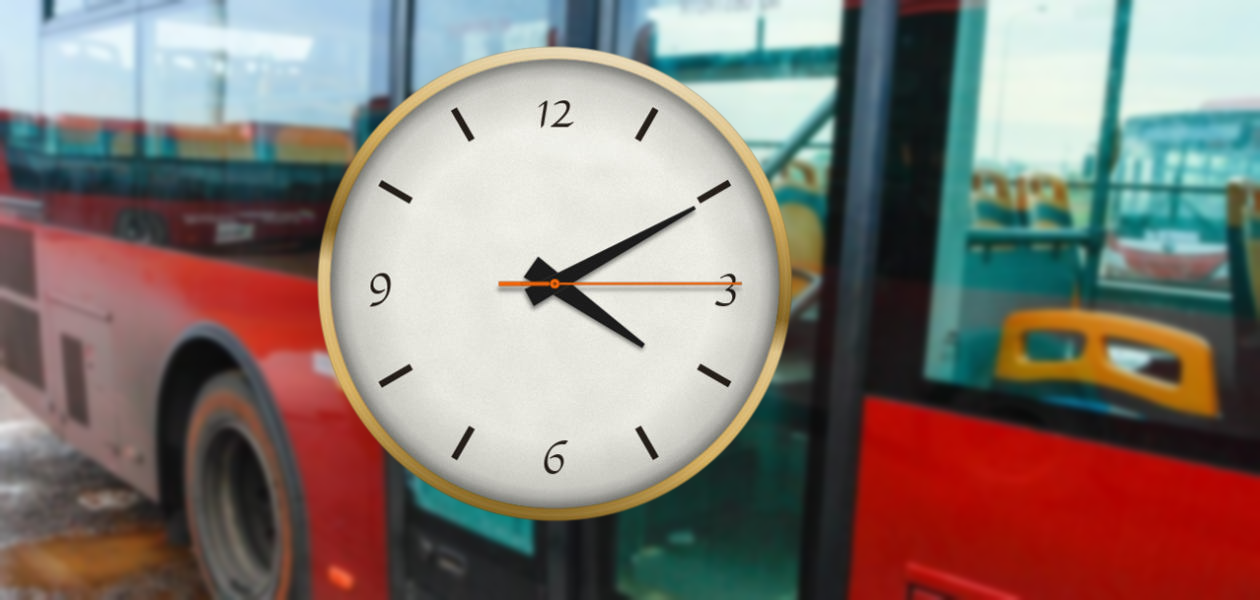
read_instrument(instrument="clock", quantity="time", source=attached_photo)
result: 4:10:15
